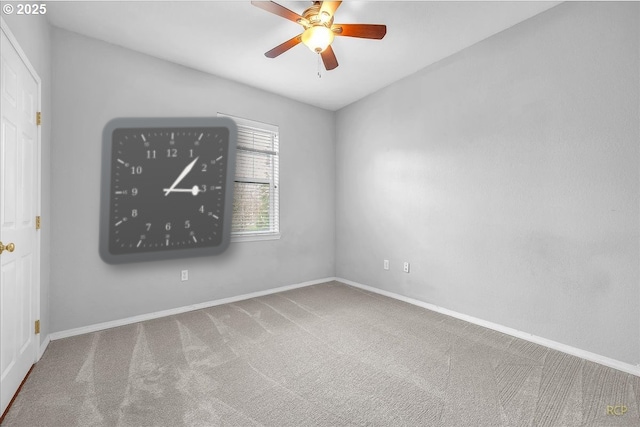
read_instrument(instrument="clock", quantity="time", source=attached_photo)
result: 3:07
